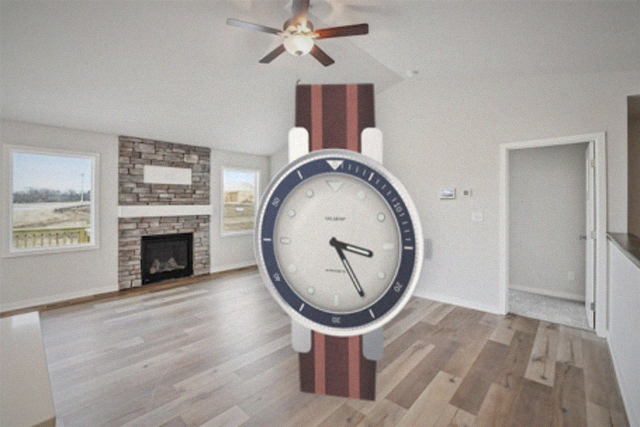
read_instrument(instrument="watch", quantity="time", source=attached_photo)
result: 3:25
